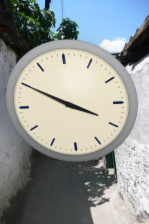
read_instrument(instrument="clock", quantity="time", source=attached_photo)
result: 3:50
